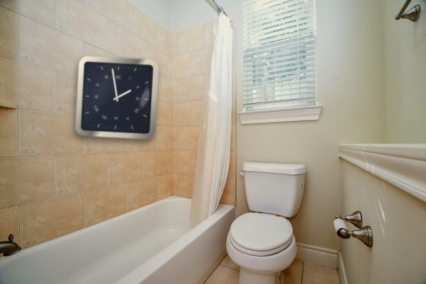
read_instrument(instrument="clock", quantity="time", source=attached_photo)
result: 1:58
